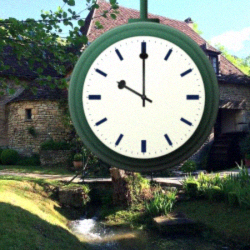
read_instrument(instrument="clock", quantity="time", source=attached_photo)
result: 10:00
